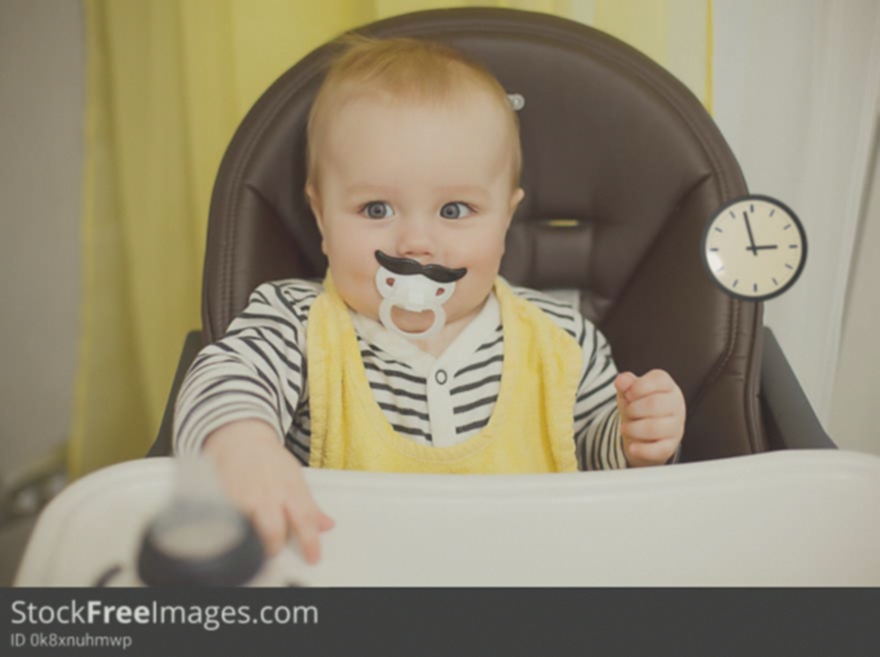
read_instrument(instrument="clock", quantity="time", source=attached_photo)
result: 2:58
